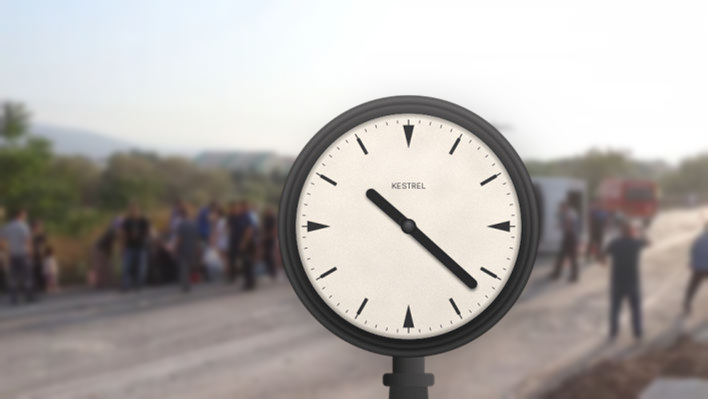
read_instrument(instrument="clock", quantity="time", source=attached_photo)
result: 10:22
